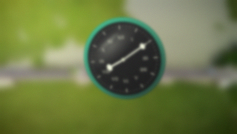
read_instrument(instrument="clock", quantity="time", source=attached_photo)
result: 8:10
